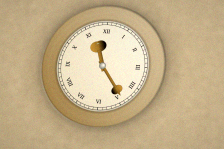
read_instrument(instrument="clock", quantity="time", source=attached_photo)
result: 11:24
